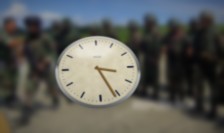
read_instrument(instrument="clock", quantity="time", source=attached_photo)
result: 3:26
